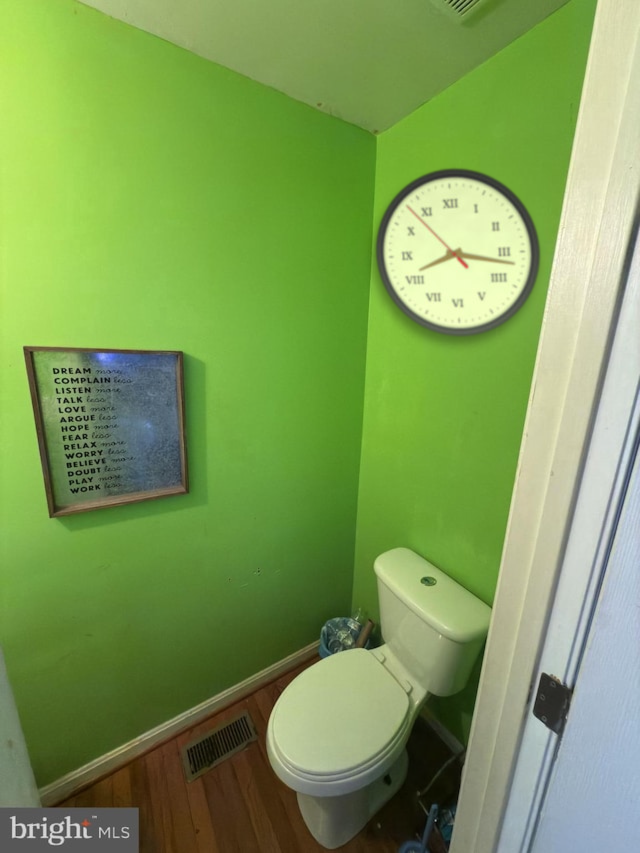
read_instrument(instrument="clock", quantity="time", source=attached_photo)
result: 8:16:53
